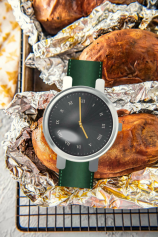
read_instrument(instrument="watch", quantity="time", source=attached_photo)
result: 4:59
